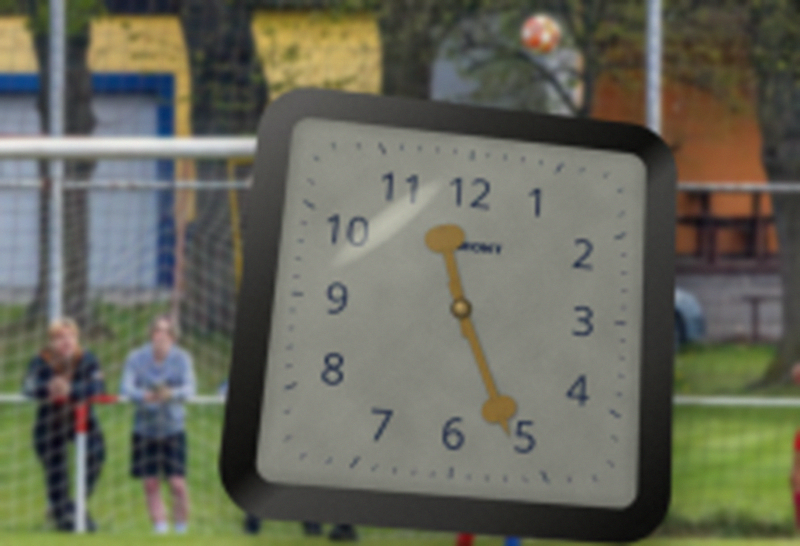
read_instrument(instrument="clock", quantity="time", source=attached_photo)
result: 11:26
